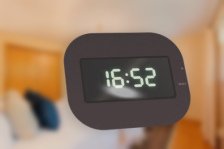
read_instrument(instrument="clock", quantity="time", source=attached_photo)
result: 16:52
